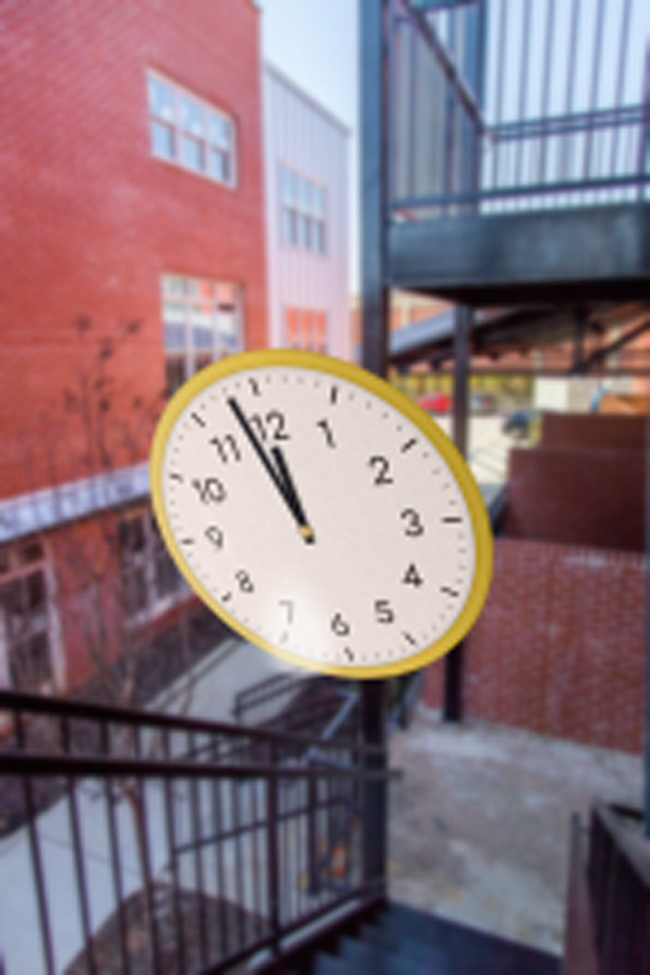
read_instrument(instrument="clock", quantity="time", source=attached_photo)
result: 11:58
